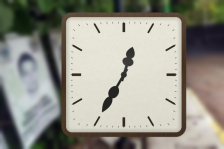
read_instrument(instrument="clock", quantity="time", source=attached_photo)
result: 12:35
